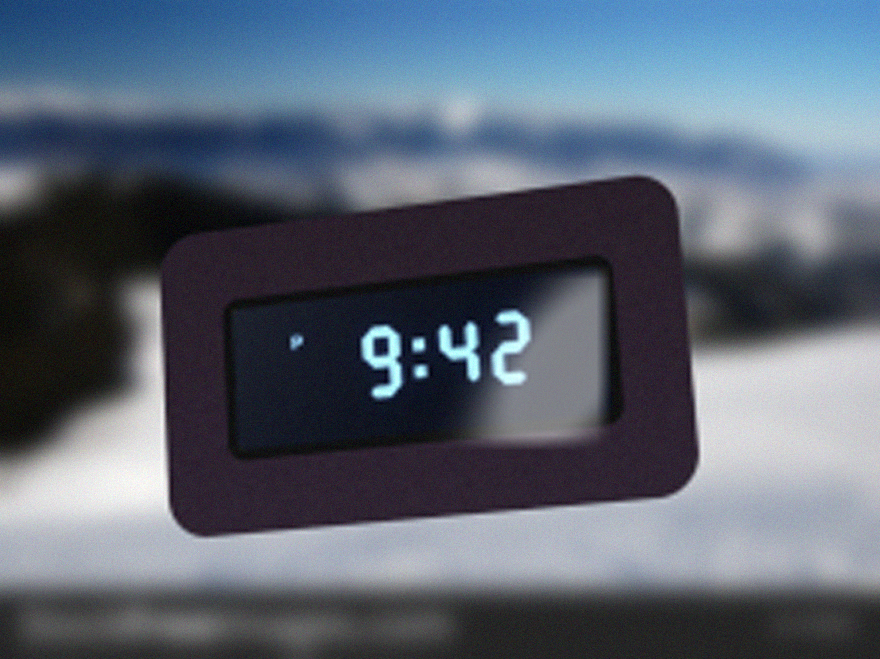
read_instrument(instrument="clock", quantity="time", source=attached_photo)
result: 9:42
